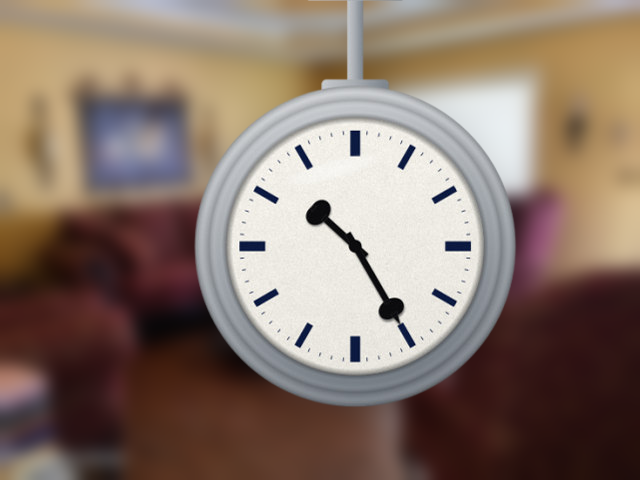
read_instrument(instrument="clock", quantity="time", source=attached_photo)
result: 10:25
